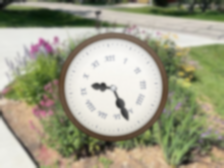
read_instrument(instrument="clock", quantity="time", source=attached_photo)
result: 9:27
